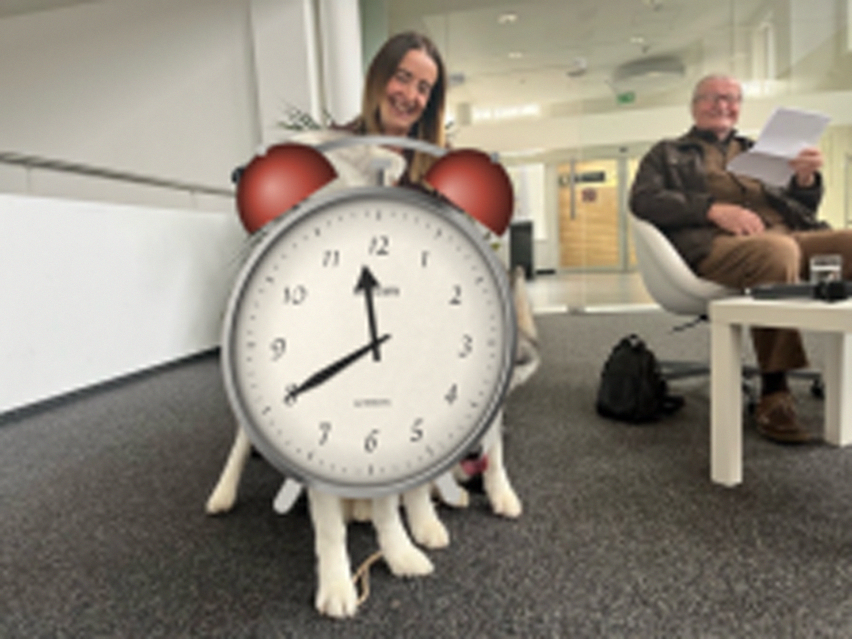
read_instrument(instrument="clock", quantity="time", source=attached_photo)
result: 11:40
